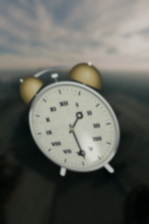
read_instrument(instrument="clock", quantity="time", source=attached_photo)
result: 1:29
